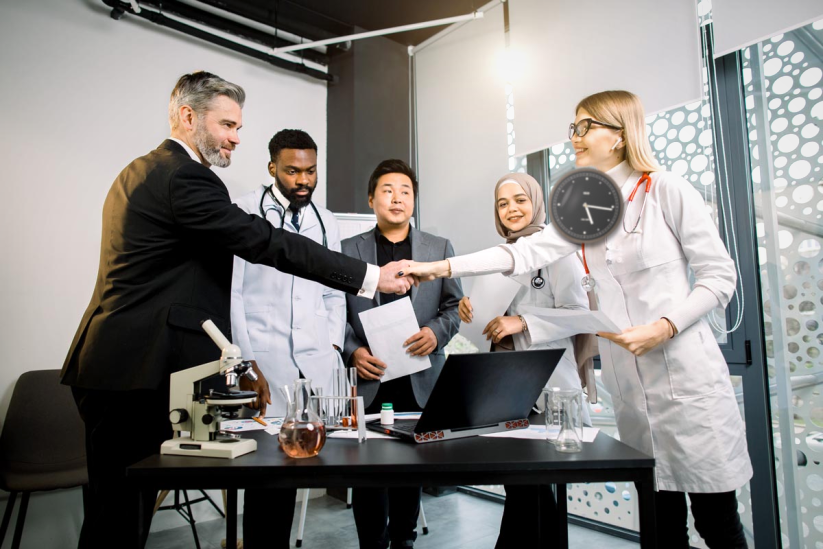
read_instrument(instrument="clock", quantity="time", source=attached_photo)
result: 5:16
